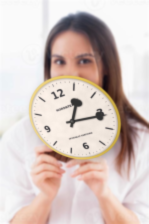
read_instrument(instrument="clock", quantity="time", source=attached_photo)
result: 1:16
